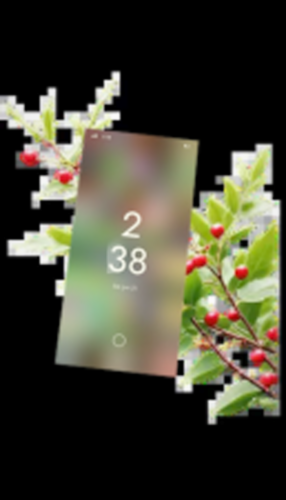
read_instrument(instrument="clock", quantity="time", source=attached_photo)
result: 2:38
